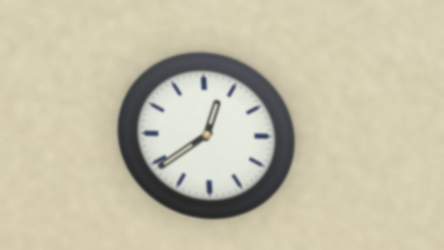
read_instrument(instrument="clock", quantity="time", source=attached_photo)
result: 12:39
